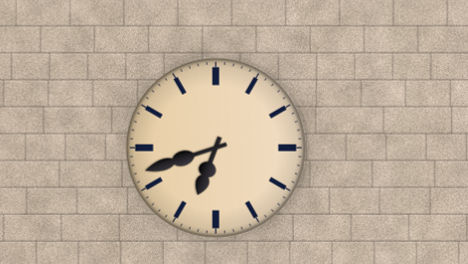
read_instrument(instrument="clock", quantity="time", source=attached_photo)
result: 6:42
